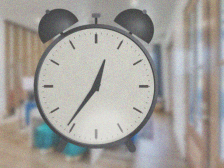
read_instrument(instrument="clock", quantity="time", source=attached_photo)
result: 12:36
